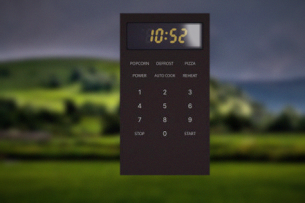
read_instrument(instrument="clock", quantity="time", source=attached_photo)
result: 10:52
